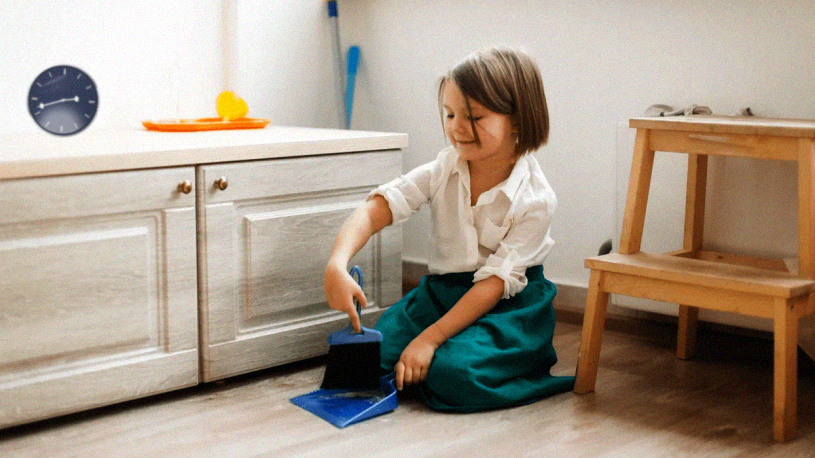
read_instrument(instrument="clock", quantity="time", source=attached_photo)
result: 2:42
